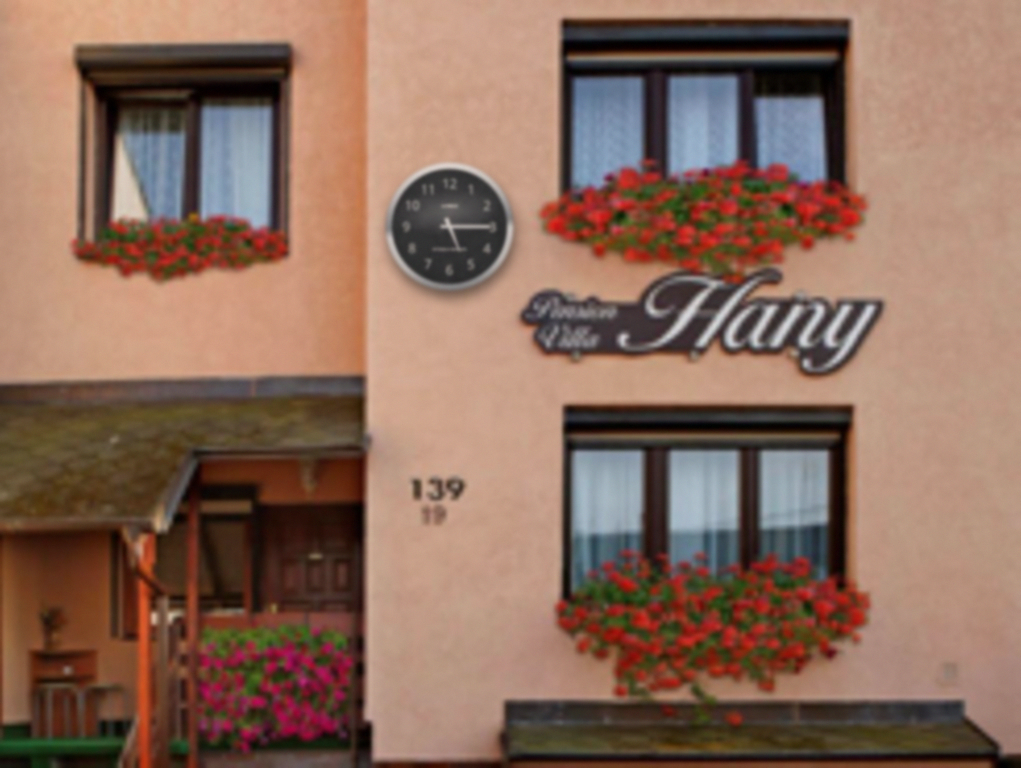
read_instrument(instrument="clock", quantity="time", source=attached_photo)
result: 5:15
